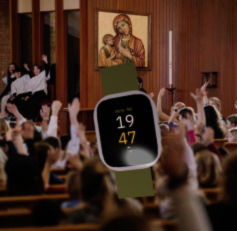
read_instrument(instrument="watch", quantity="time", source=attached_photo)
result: 19:47
